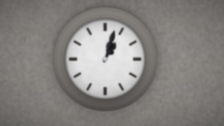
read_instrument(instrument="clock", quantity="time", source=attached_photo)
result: 1:03
